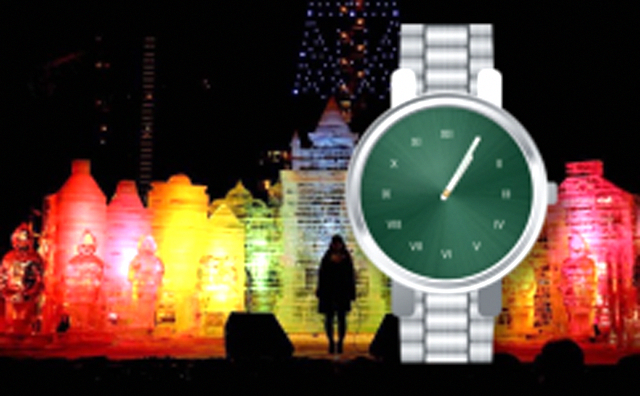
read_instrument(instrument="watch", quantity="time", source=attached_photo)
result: 1:05
